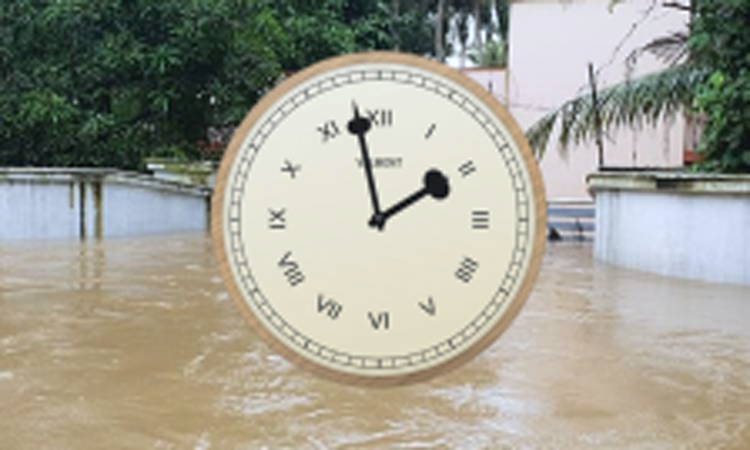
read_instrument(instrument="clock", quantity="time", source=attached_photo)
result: 1:58
